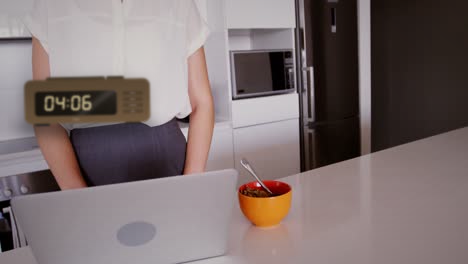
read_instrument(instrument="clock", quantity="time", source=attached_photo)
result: 4:06
